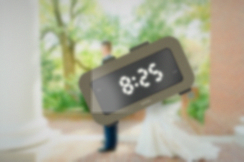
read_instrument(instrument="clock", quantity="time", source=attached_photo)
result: 8:25
